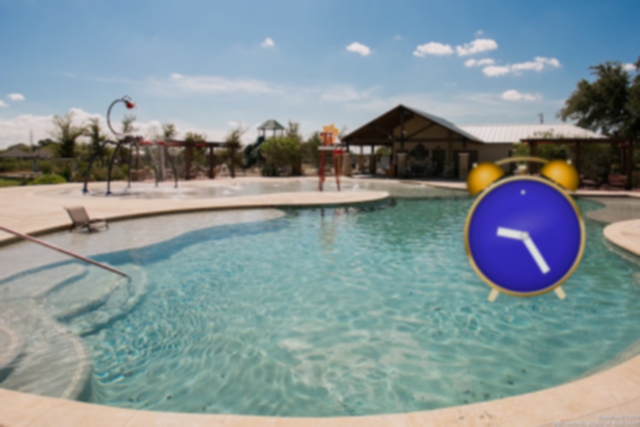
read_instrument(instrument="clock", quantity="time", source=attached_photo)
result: 9:25
